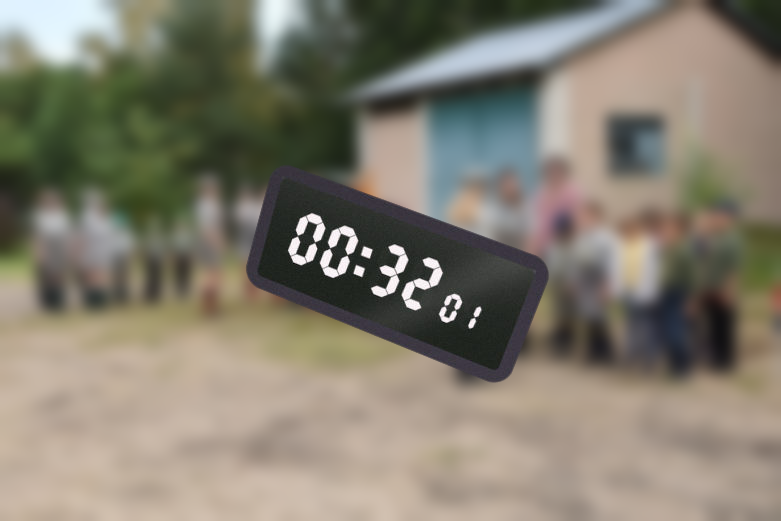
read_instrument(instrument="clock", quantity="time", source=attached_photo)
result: 0:32:01
